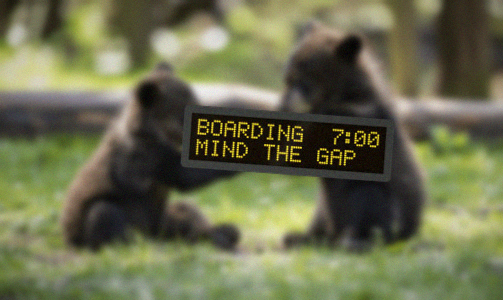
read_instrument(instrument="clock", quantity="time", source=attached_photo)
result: 7:00
